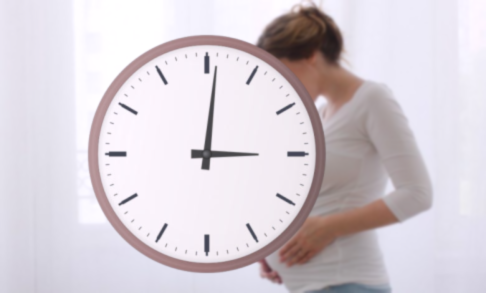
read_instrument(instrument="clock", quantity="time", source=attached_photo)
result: 3:01
